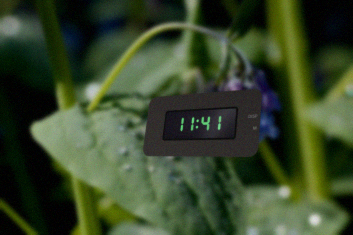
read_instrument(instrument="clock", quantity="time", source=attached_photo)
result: 11:41
